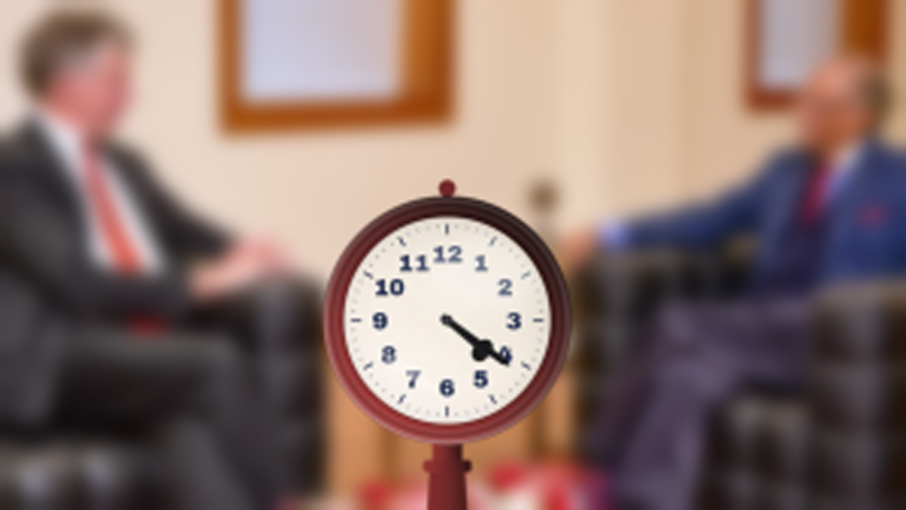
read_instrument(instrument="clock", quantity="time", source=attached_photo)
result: 4:21
